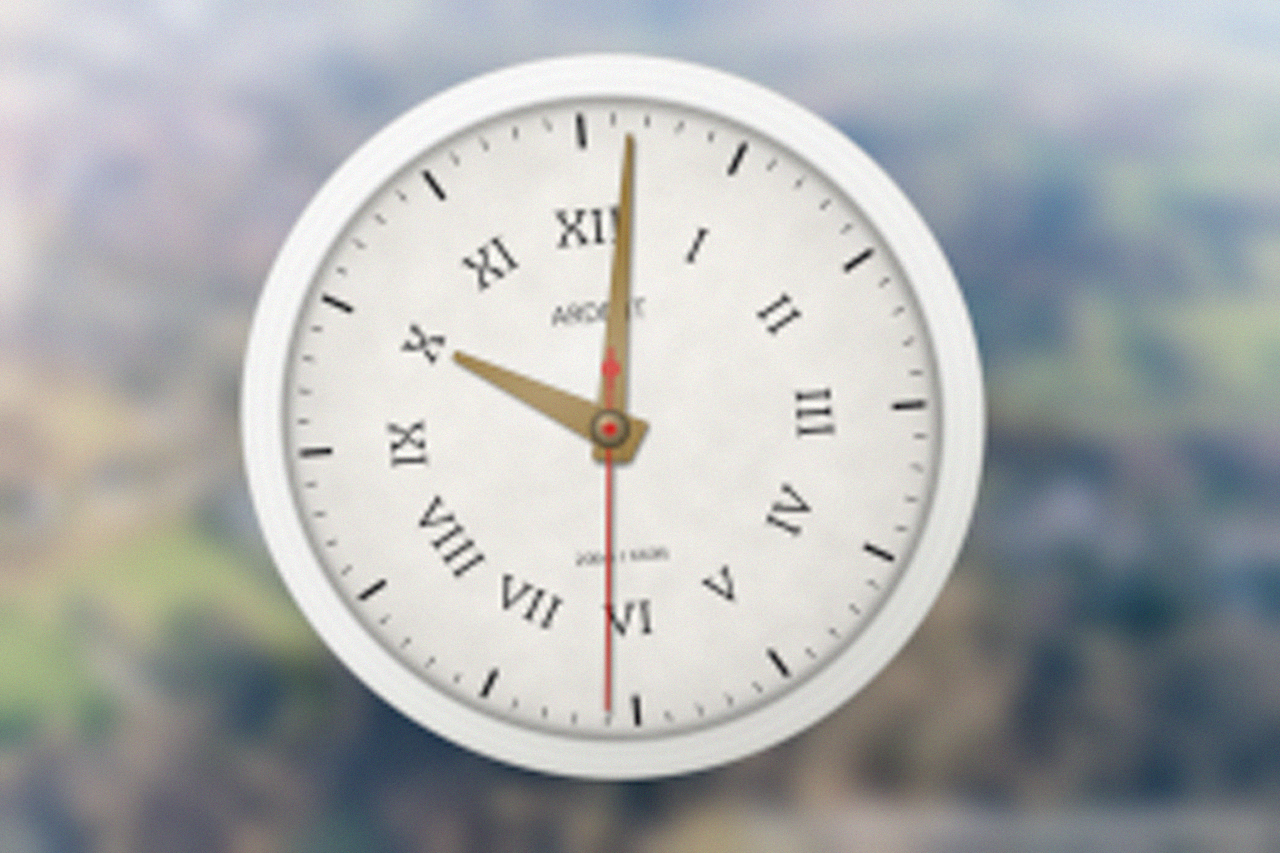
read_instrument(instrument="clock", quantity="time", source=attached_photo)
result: 10:01:31
